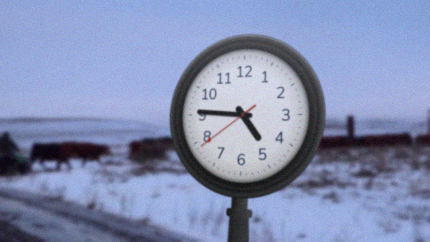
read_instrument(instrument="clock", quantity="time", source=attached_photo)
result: 4:45:39
